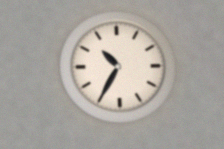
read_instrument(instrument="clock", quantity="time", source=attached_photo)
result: 10:35
